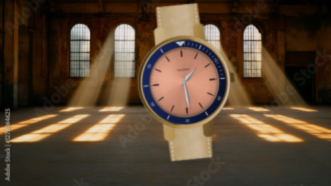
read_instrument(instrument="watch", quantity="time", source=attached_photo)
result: 1:29
